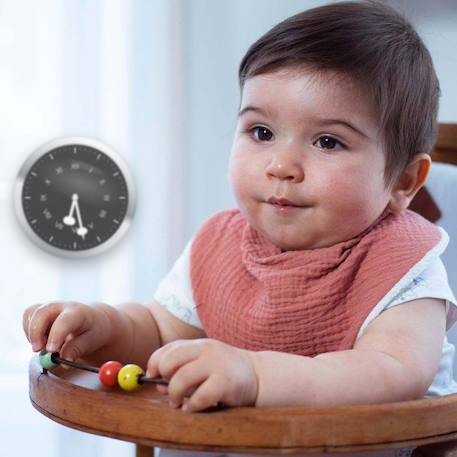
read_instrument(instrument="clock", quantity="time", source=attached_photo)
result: 6:28
